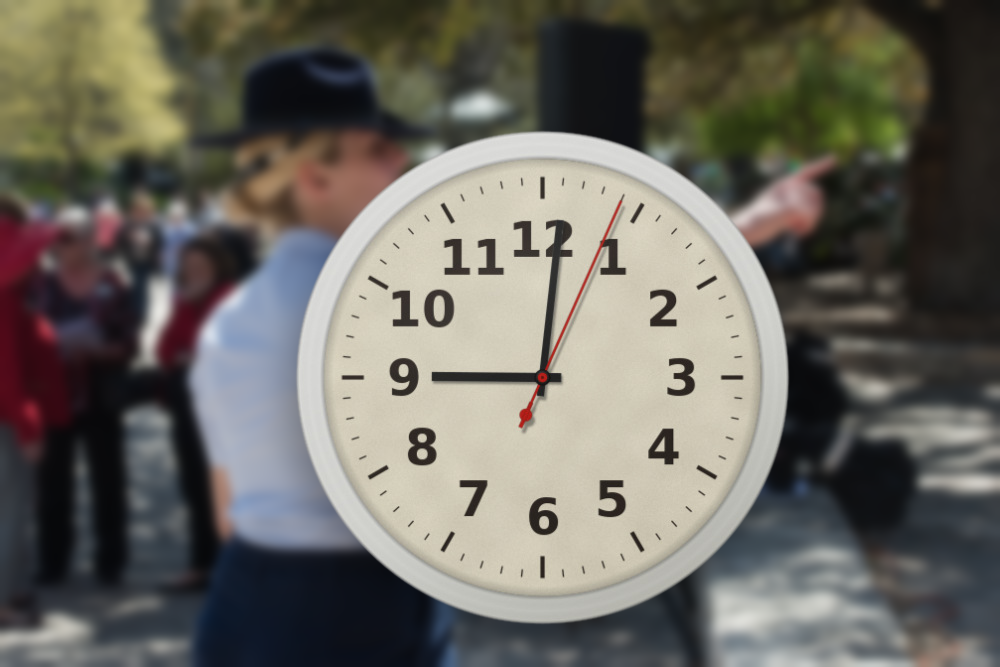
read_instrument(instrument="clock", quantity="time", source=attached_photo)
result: 9:01:04
